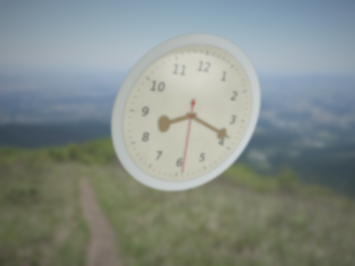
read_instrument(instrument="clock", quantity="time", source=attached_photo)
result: 8:18:29
